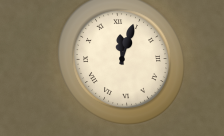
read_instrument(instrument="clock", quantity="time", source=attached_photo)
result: 12:04
